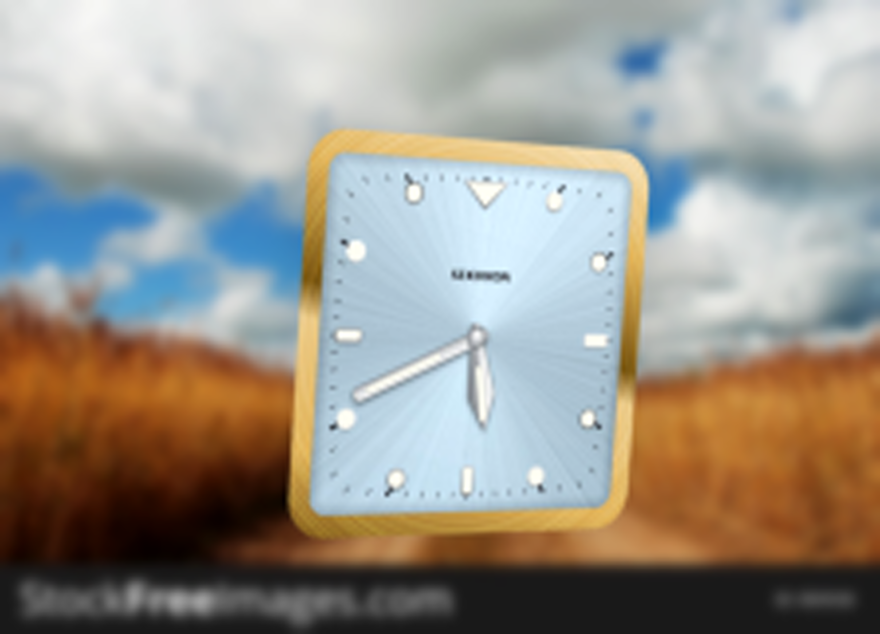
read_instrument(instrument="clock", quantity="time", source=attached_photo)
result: 5:41
